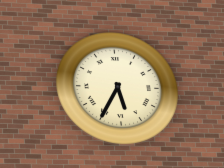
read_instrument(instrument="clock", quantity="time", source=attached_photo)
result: 5:35
